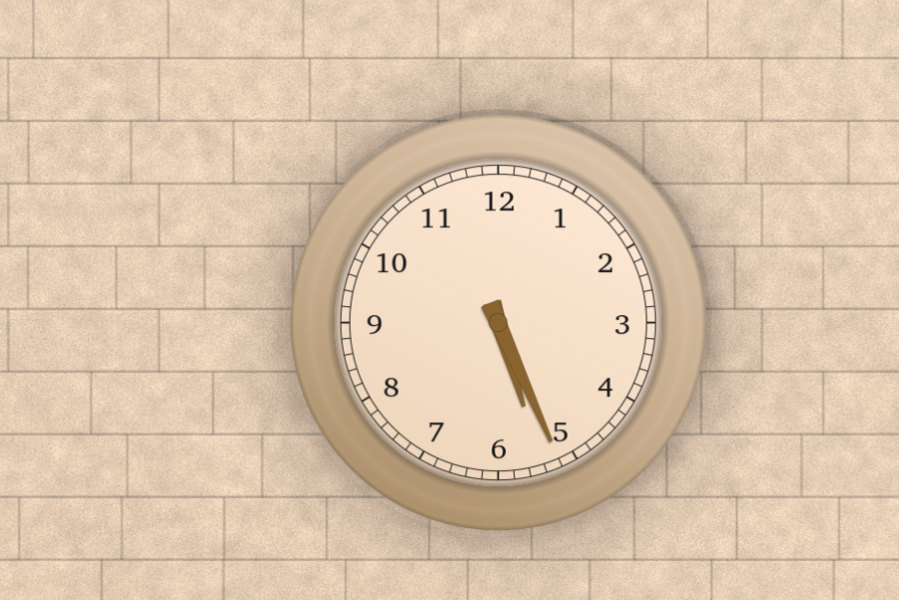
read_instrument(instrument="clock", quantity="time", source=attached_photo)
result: 5:26
